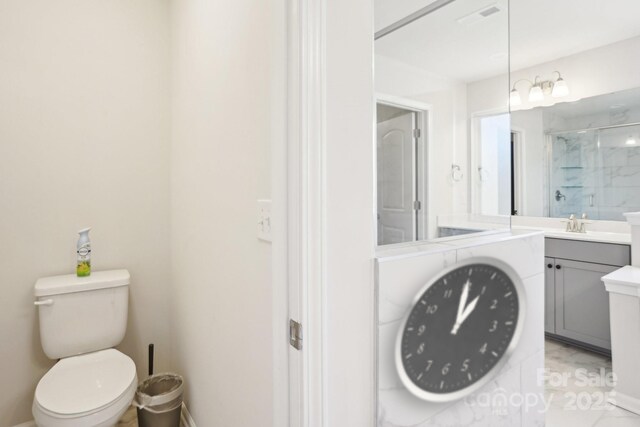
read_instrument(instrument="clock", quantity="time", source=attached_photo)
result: 1:00
